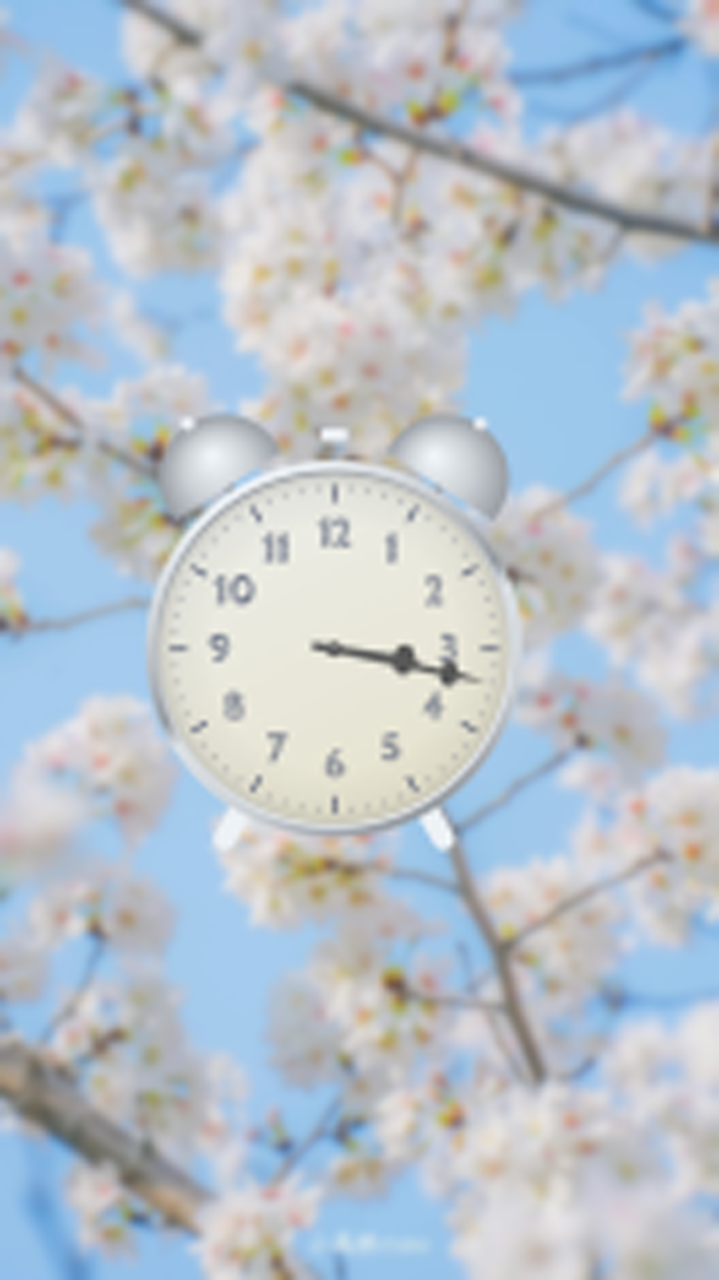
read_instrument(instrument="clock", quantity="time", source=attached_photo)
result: 3:17
